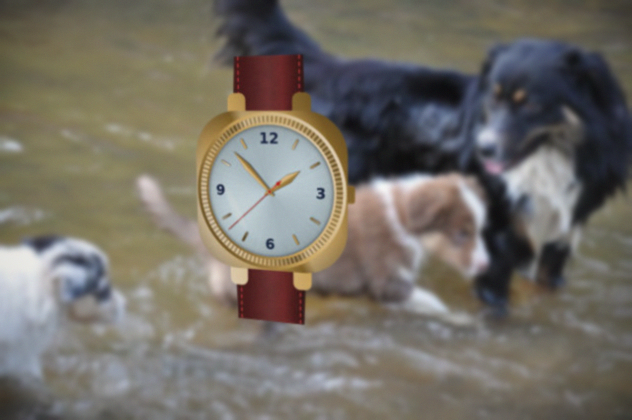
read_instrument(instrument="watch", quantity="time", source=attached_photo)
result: 1:52:38
